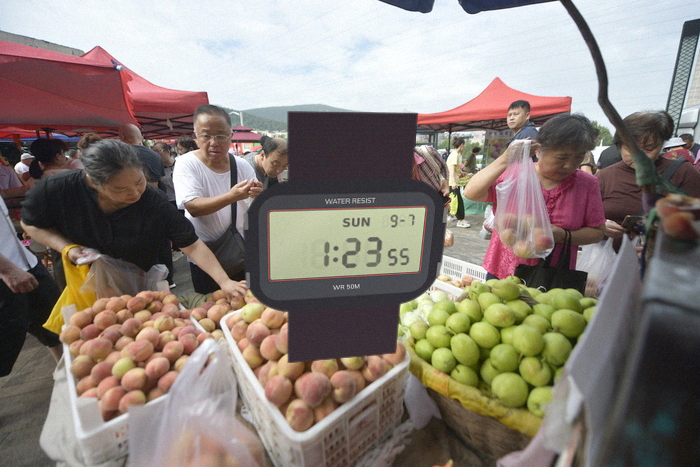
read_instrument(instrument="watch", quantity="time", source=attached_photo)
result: 1:23:55
